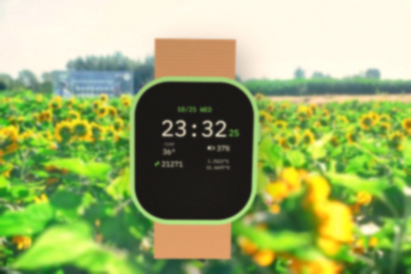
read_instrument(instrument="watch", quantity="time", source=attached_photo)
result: 23:32
